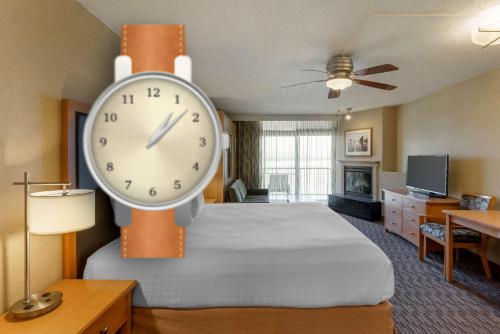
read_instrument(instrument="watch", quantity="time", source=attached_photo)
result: 1:08
